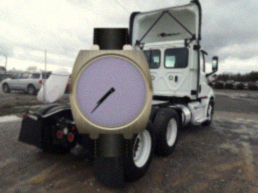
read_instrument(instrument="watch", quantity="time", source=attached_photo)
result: 7:37
